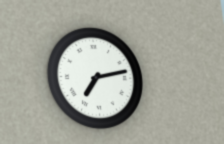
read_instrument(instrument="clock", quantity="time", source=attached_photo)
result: 7:13
